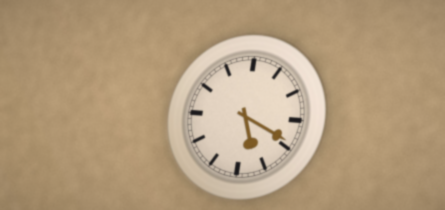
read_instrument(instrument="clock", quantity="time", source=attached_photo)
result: 5:19
